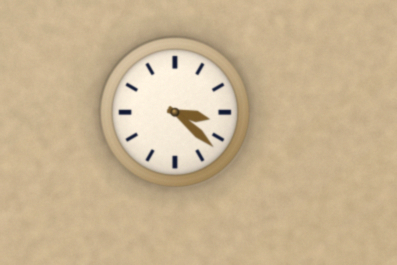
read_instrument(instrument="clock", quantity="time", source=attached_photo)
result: 3:22
